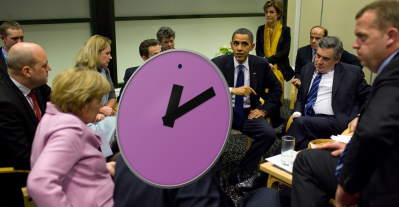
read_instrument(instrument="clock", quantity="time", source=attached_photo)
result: 12:09
